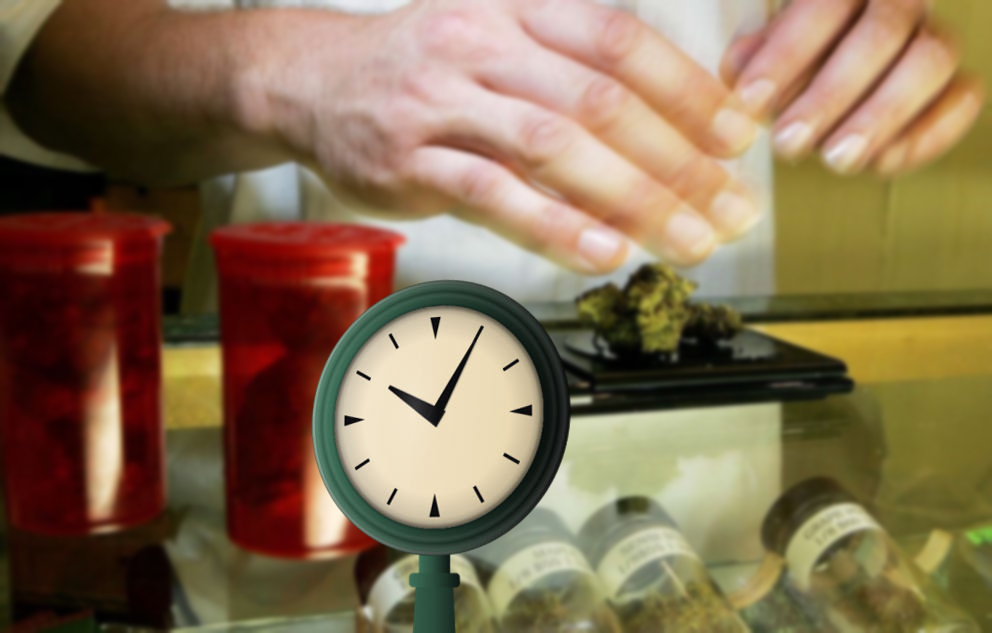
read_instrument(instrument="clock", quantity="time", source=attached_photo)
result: 10:05
